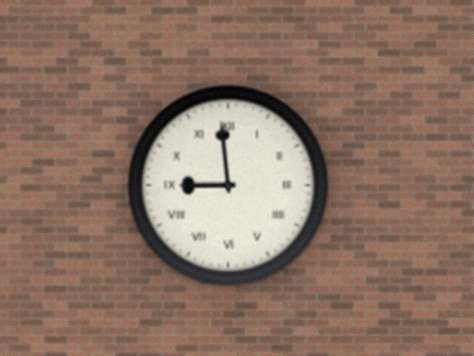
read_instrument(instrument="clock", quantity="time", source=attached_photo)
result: 8:59
